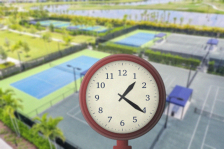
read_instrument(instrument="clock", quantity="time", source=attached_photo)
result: 1:21
